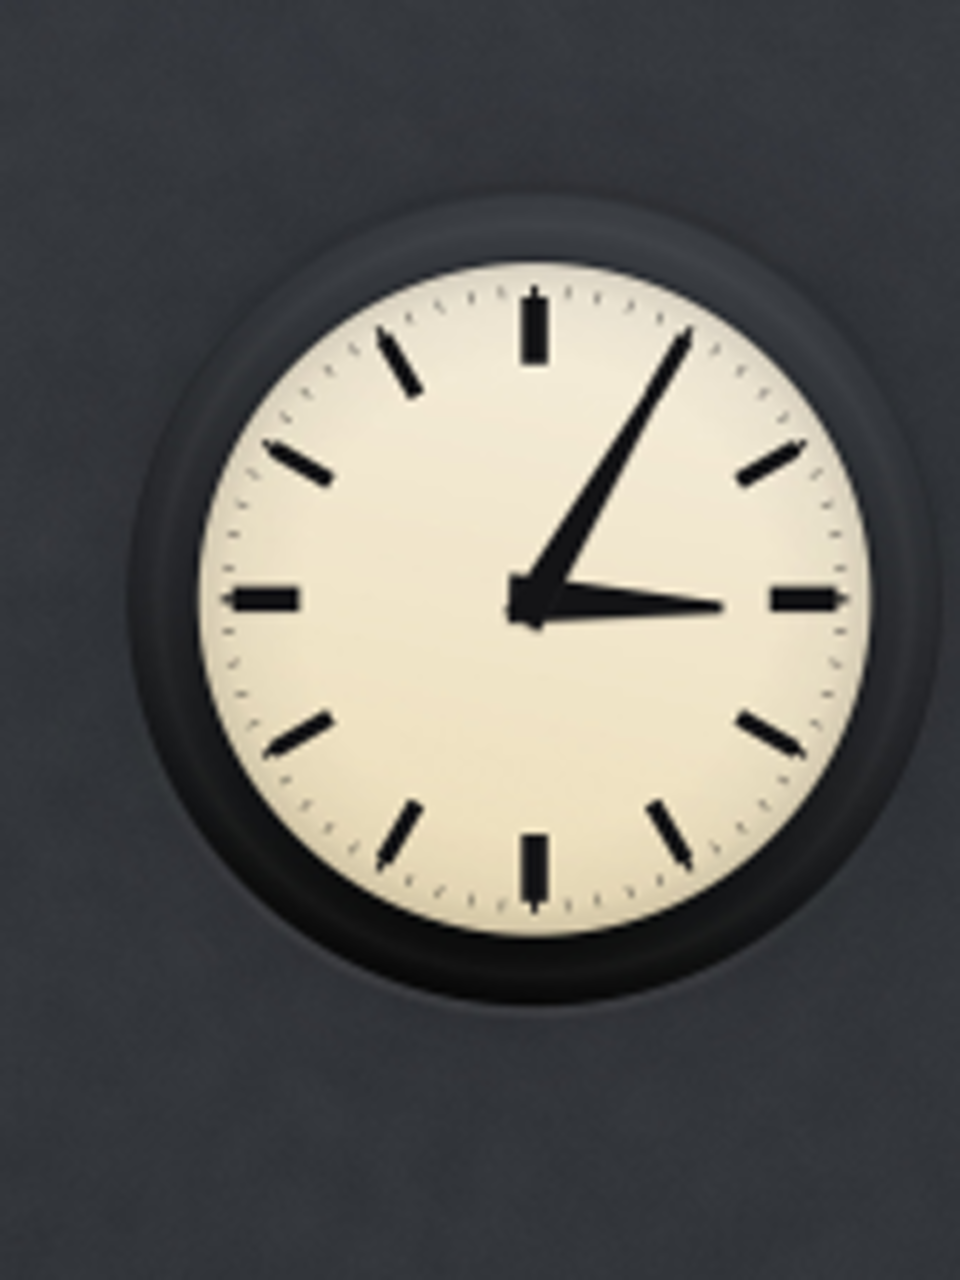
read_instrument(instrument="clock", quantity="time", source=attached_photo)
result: 3:05
